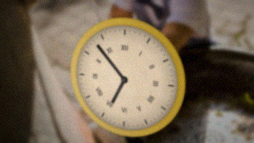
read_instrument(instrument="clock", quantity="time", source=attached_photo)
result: 6:53
